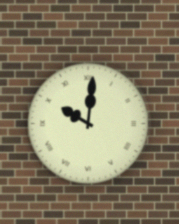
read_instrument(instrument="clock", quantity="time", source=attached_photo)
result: 10:01
